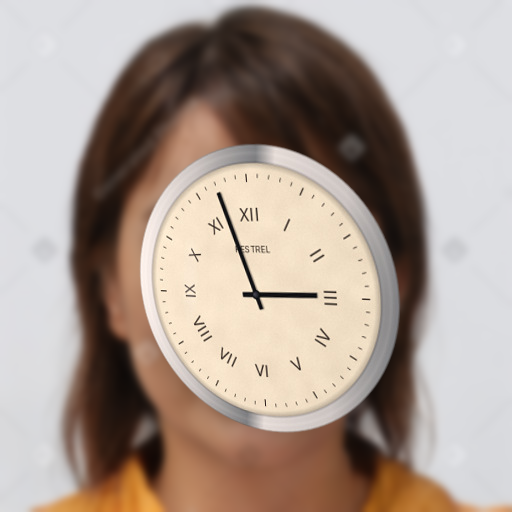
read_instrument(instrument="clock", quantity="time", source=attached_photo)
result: 2:57
